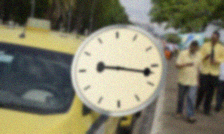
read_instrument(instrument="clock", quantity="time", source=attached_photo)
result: 9:17
